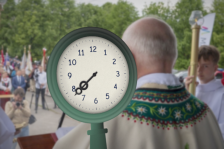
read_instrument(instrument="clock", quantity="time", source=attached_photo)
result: 7:38
